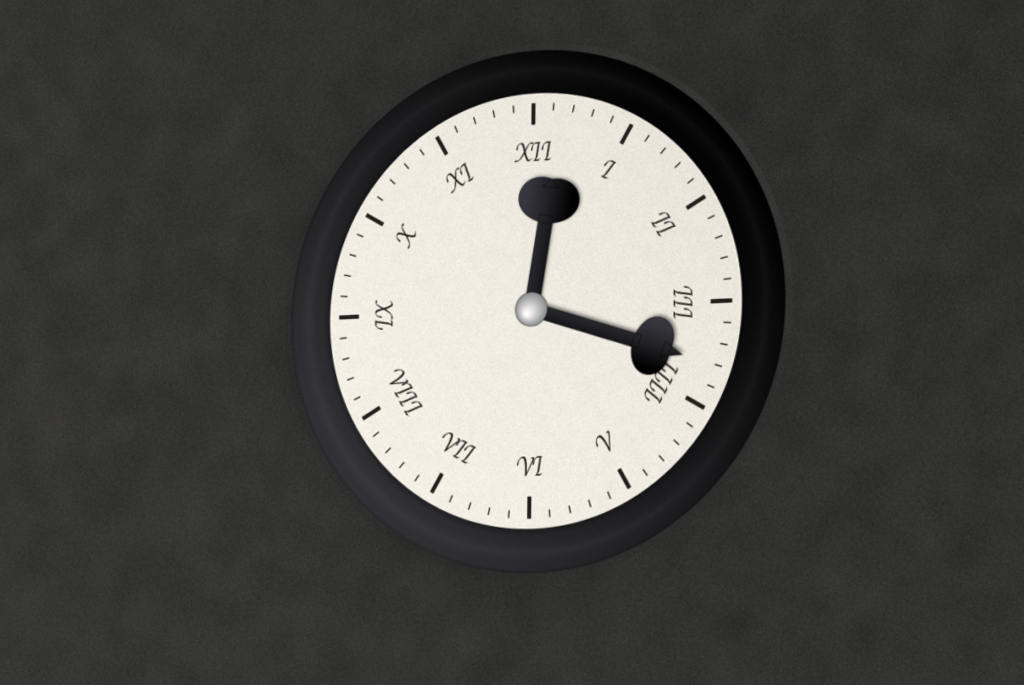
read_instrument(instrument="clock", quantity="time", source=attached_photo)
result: 12:18
